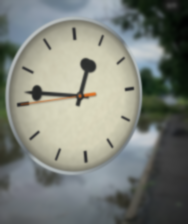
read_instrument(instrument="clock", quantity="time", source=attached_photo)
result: 12:46:45
